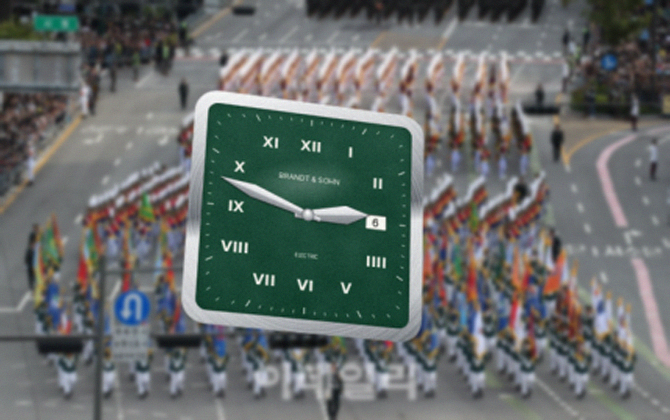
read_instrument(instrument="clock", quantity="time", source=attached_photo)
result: 2:48
